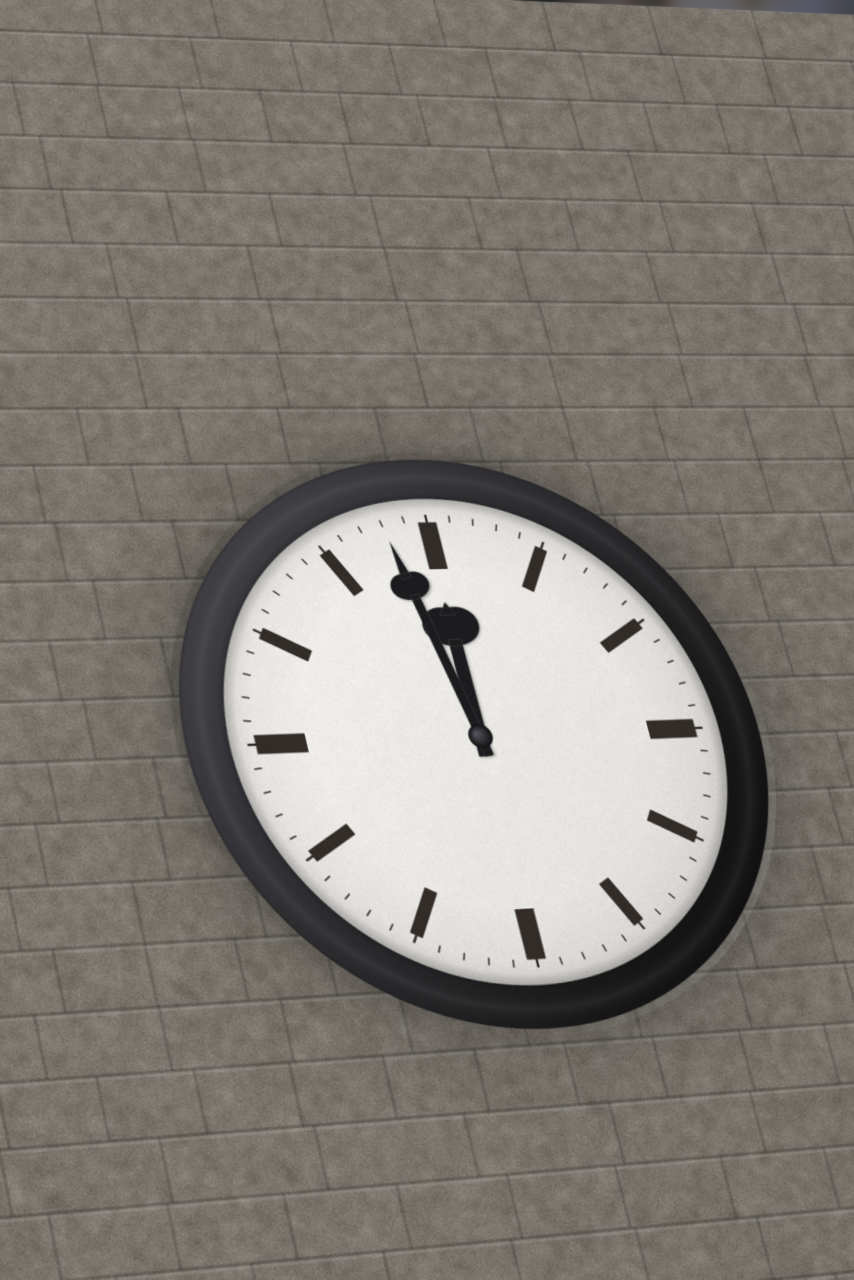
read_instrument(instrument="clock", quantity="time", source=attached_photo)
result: 11:58
